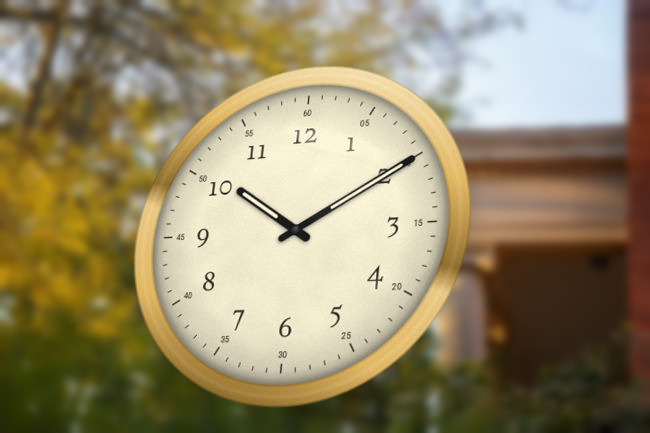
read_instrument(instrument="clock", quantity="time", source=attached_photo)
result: 10:10
